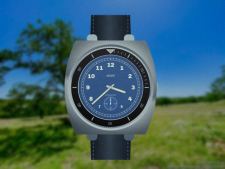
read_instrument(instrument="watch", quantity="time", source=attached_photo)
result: 3:38
